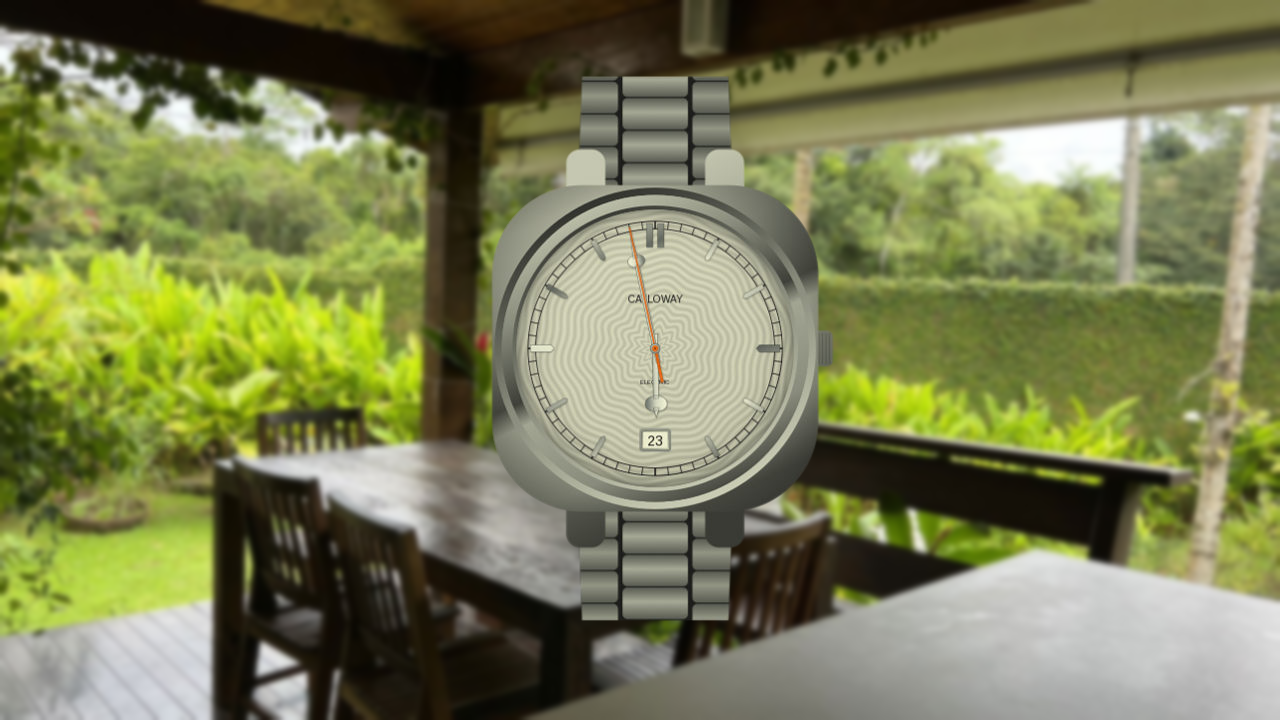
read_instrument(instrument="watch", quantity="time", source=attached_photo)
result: 5:57:58
